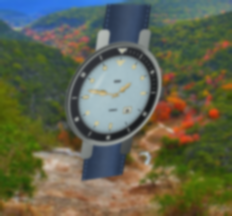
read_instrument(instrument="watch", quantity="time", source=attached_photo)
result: 1:47
